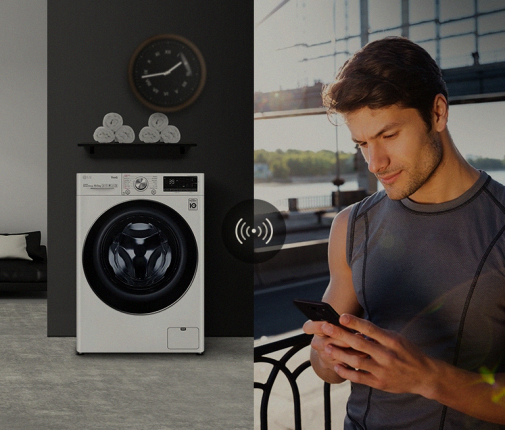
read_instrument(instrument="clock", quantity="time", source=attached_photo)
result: 1:43
